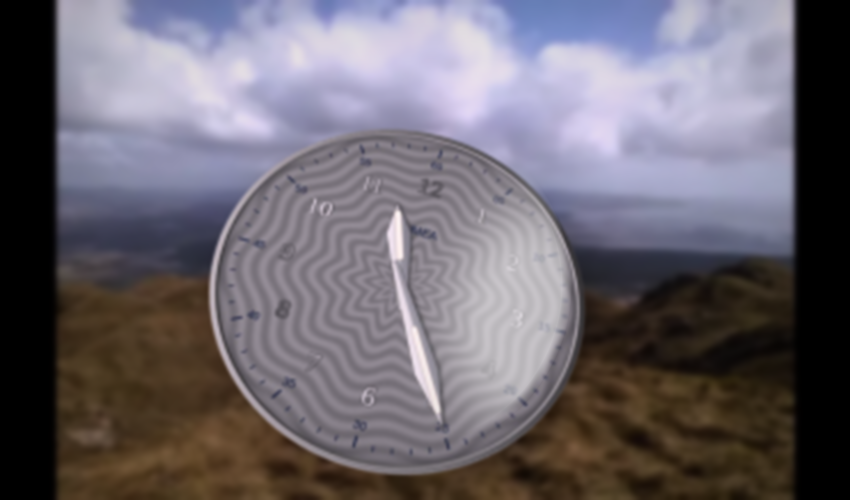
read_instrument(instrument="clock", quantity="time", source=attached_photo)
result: 11:25
